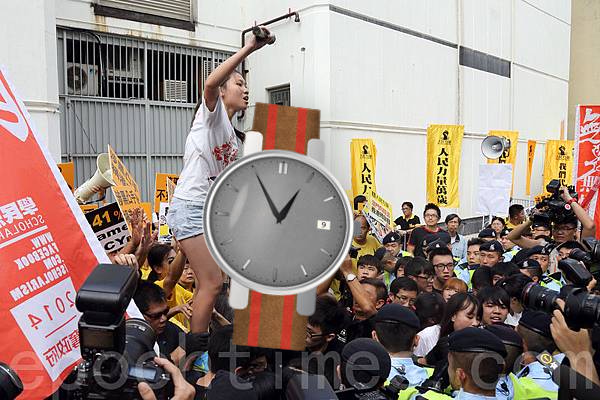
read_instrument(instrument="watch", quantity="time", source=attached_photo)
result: 12:55
